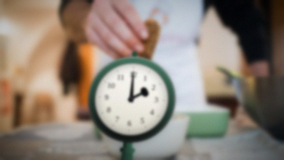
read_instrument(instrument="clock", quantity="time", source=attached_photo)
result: 2:00
